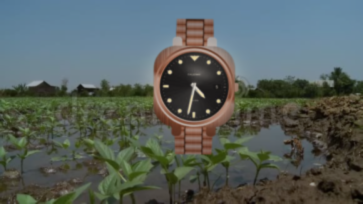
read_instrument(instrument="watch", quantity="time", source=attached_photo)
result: 4:32
